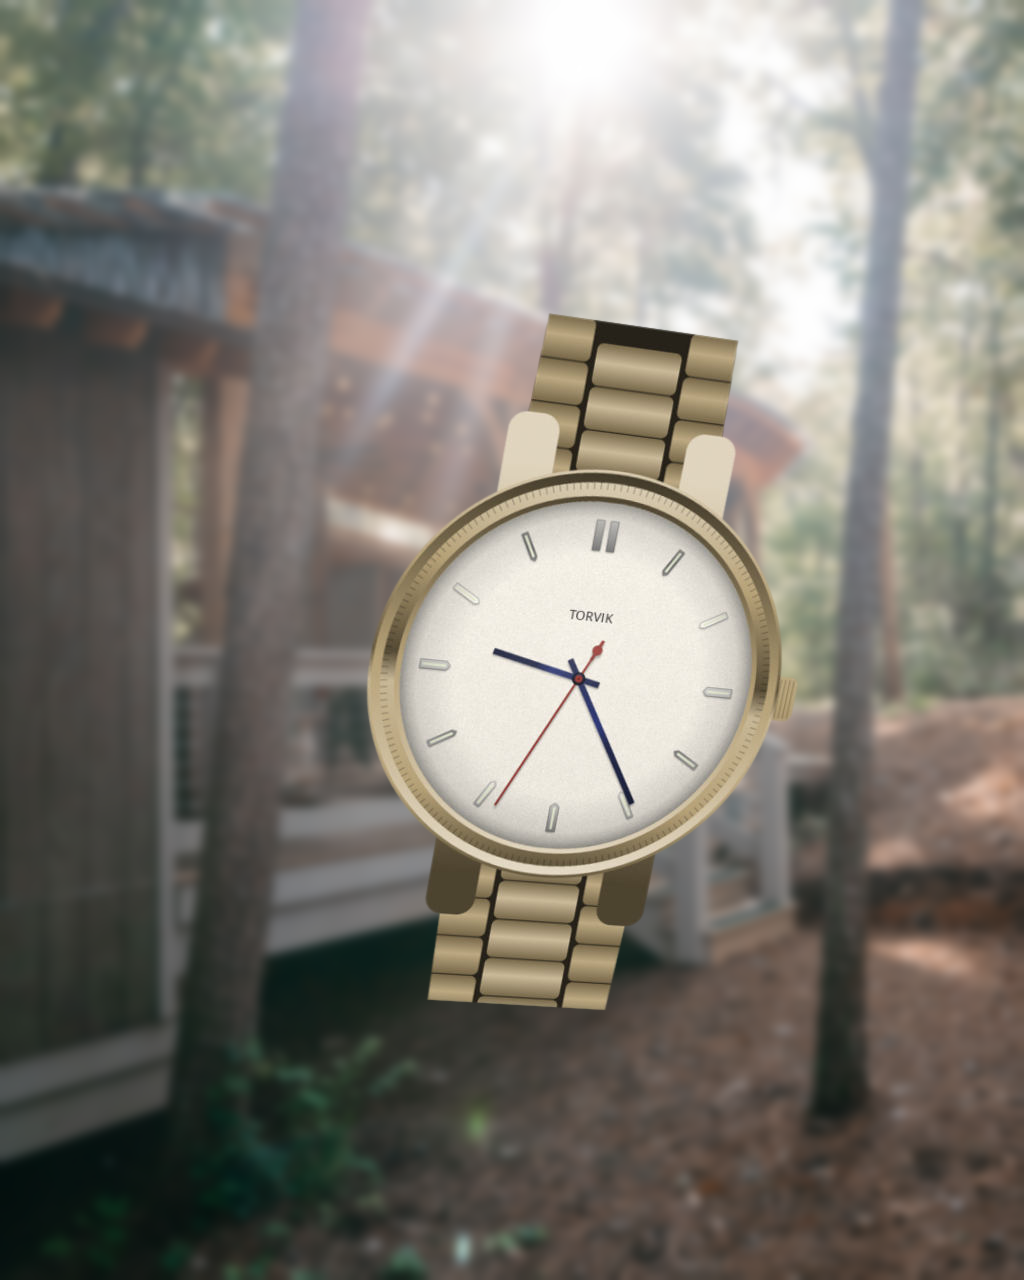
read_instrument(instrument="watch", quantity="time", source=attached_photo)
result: 9:24:34
